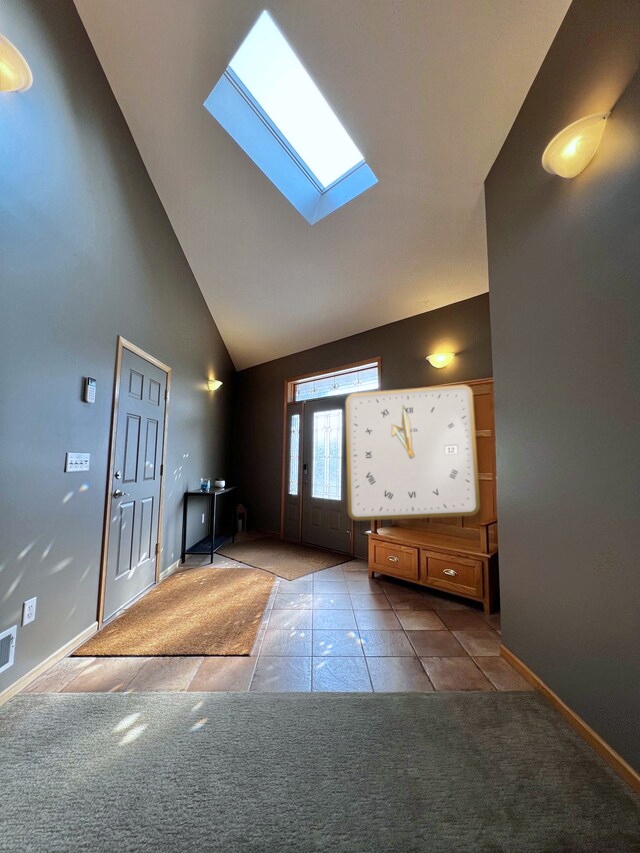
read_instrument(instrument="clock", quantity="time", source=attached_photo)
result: 10:59
